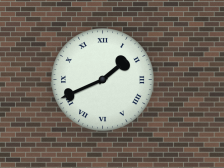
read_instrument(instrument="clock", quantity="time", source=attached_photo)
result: 1:41
